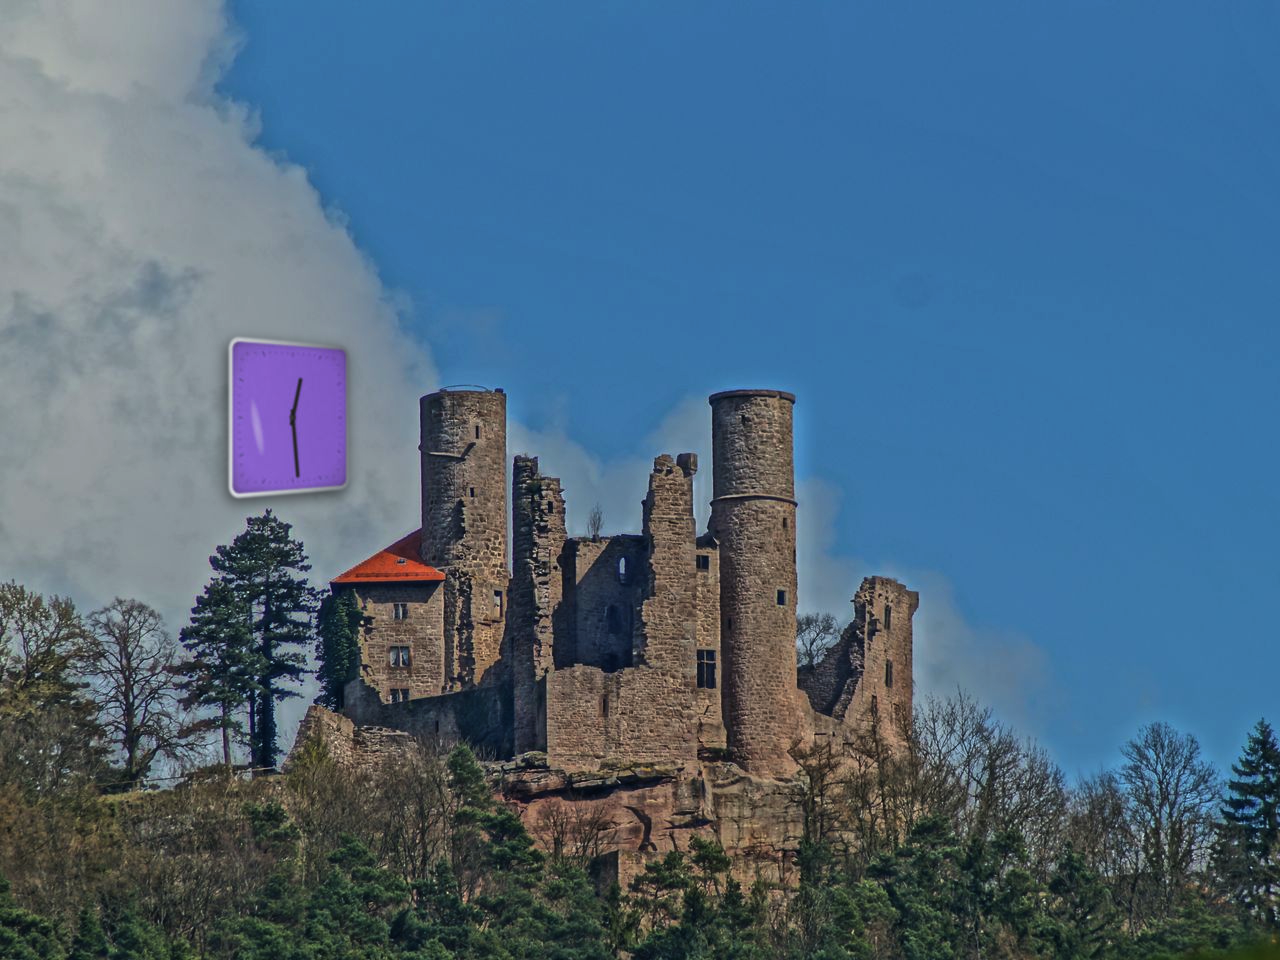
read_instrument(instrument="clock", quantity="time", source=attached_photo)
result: 12:29
